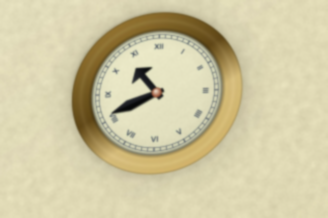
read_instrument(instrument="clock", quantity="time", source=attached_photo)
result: 10:41
